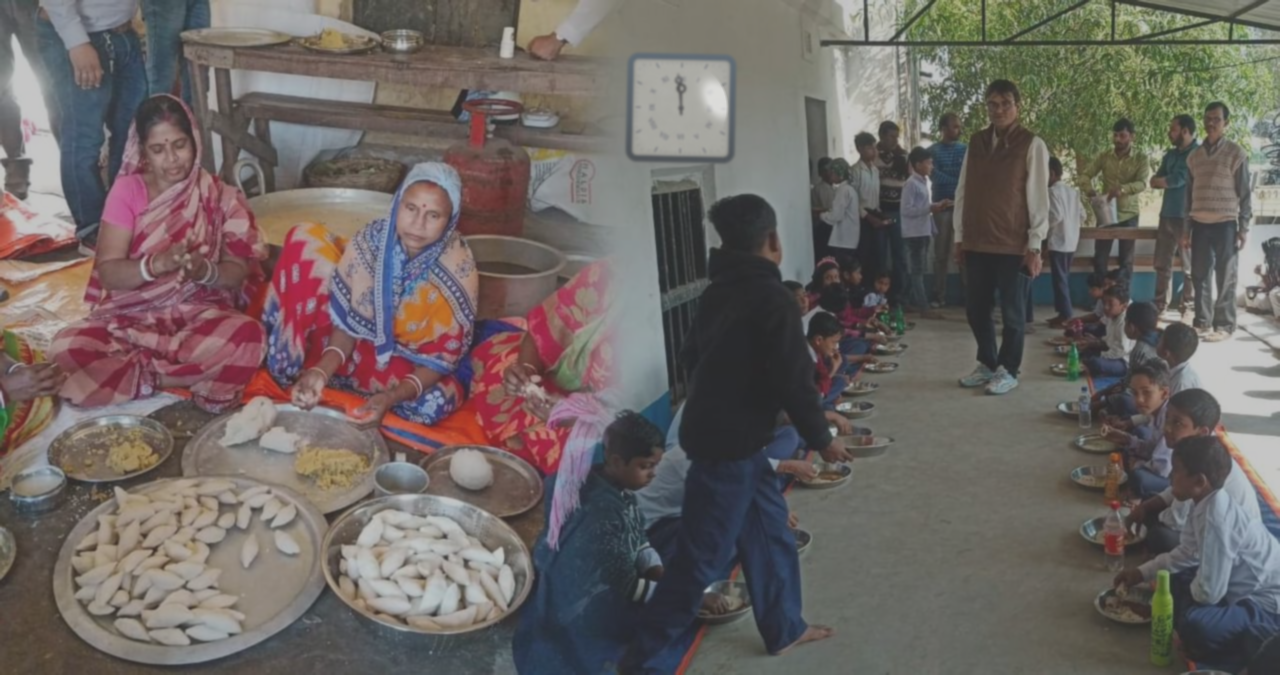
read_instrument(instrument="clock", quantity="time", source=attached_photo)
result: 11:59
